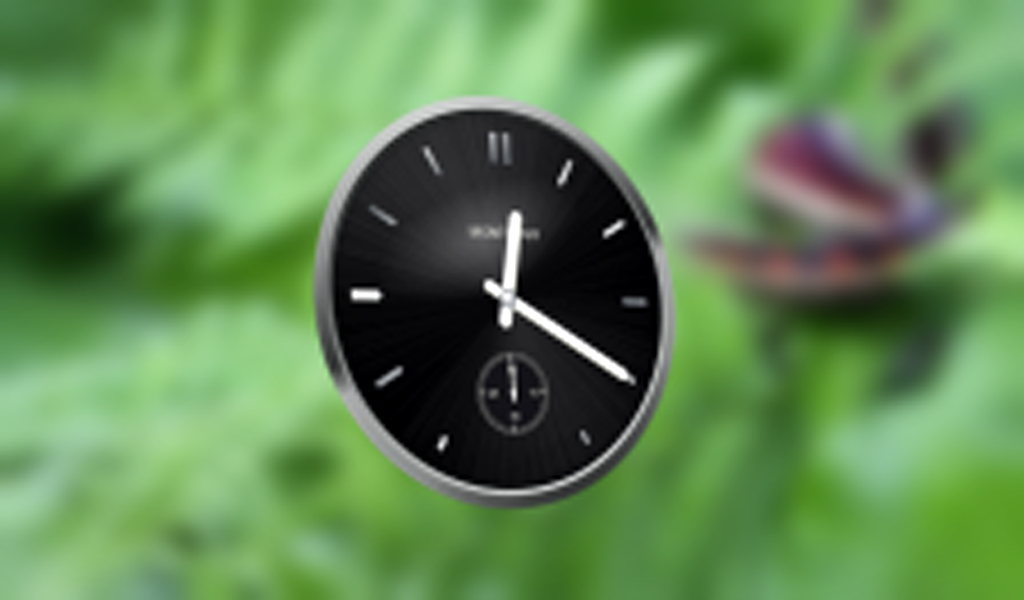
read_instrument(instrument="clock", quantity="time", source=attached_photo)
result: 12:20
